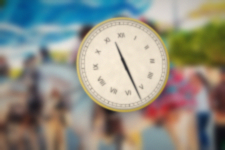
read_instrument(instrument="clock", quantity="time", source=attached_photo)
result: 11:27
